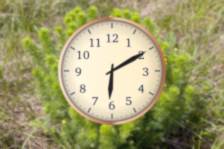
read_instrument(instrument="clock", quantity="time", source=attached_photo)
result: 6:10
